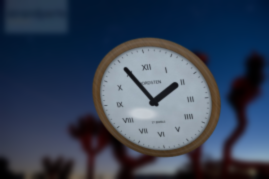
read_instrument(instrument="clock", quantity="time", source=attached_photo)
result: 1:55
